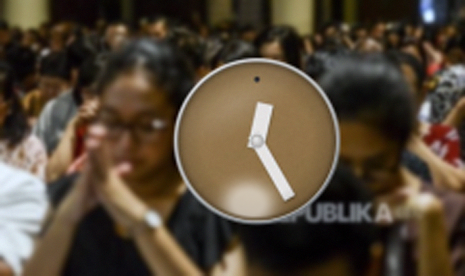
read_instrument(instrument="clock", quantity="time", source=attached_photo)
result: 12:25
